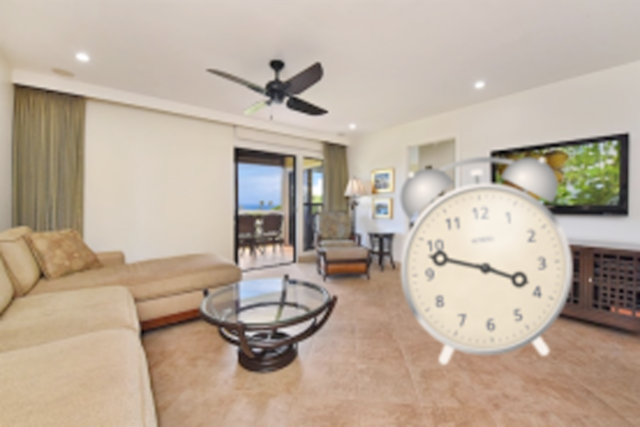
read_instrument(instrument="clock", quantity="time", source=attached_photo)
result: 3:48
